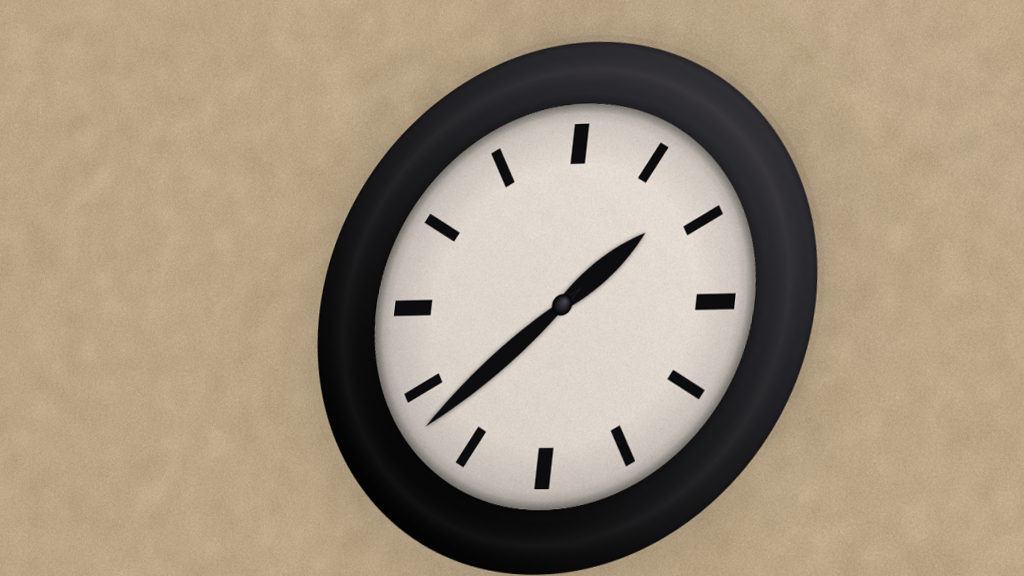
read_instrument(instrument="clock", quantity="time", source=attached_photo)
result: 1:38
